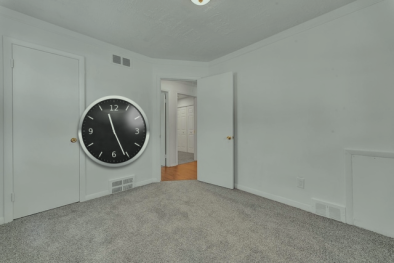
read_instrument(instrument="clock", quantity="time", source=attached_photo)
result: 11:26
